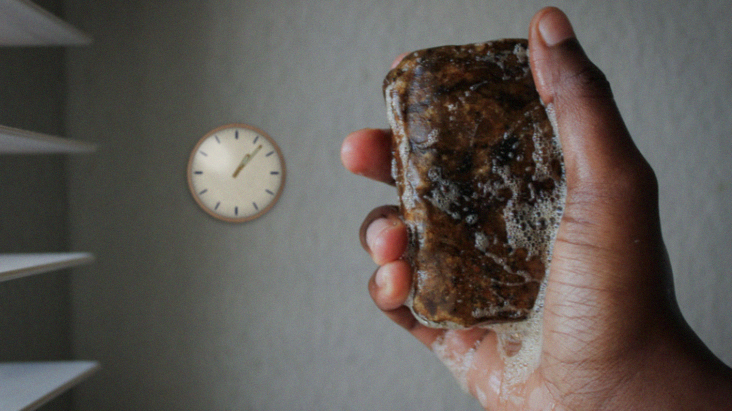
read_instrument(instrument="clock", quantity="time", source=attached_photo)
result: 1:07
